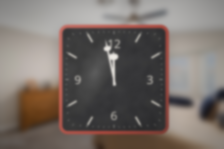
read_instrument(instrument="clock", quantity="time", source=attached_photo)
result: 11:58
